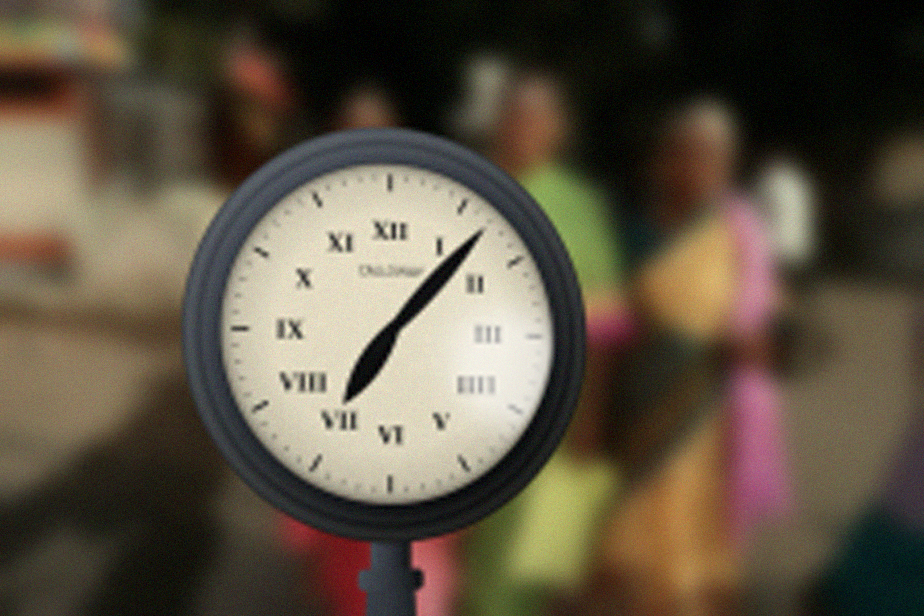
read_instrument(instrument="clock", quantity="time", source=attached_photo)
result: 7:07
